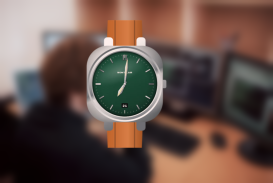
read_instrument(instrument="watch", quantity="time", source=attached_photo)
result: 7:01
